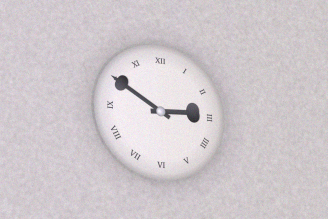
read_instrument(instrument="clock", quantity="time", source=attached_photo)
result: 2:50
